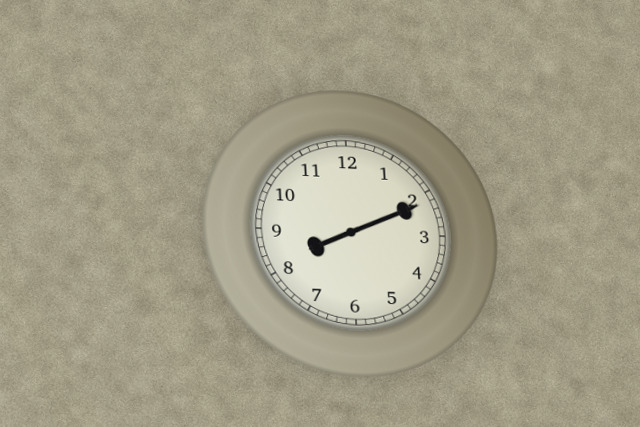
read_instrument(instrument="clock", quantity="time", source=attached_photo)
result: 8:11
